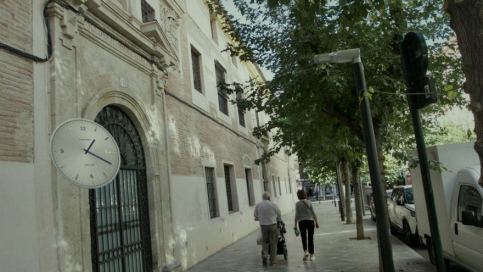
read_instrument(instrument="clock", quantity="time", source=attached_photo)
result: 1:20
